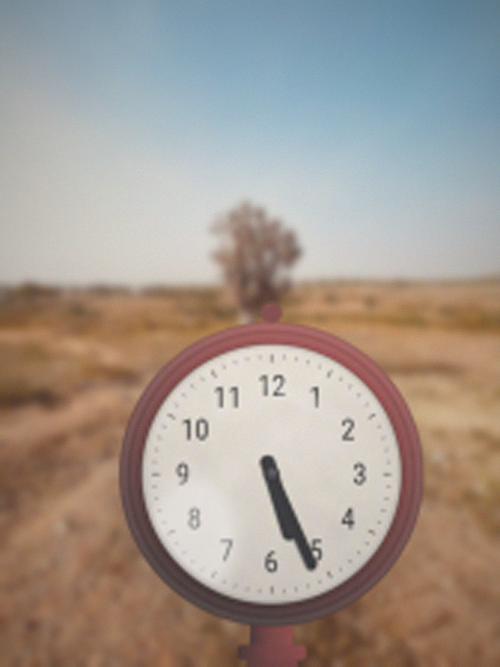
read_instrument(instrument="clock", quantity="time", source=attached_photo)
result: 5:26
